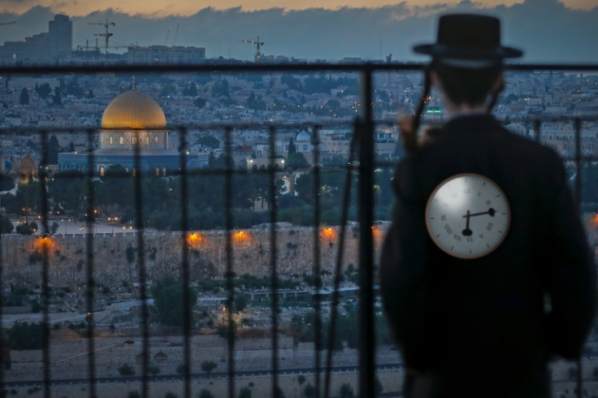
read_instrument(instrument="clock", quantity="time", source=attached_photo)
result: 6:14
